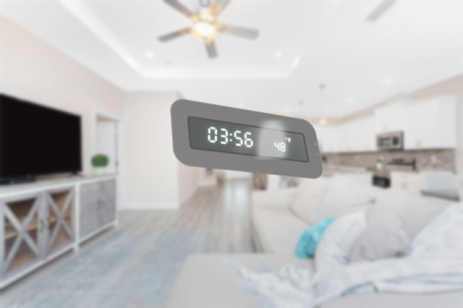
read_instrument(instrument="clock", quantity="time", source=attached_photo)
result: 3:56
